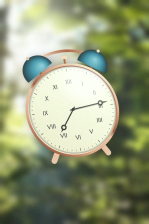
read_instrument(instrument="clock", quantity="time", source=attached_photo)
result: 7:14
